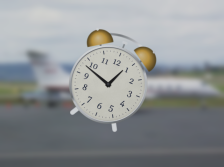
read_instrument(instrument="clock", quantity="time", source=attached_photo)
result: 12:48
